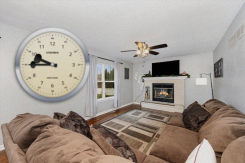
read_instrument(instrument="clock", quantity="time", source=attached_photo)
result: 9:45
